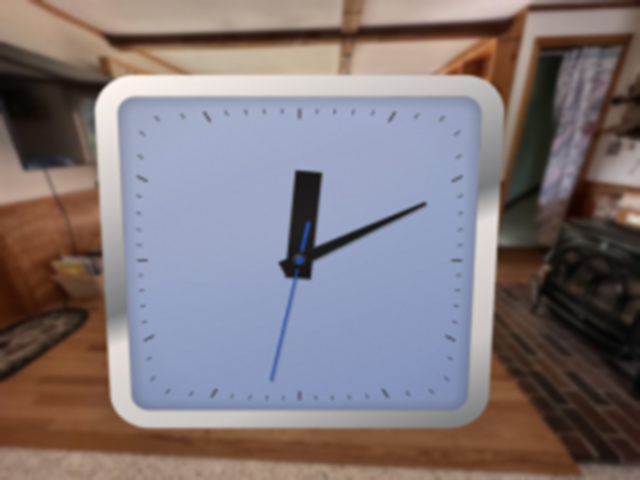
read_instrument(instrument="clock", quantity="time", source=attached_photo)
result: 12:10:32
